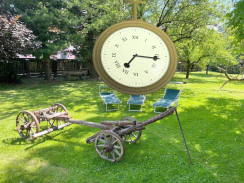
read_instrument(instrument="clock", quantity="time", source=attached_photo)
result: 7:16
